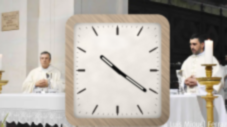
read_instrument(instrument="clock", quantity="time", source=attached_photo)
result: 10:21
